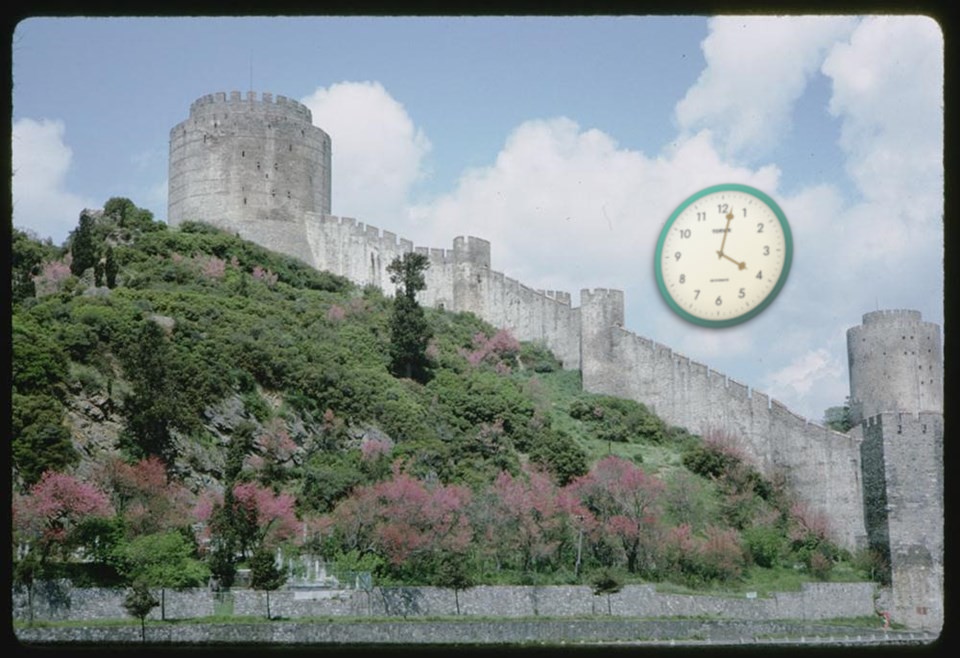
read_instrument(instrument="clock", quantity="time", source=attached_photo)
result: 4:02
